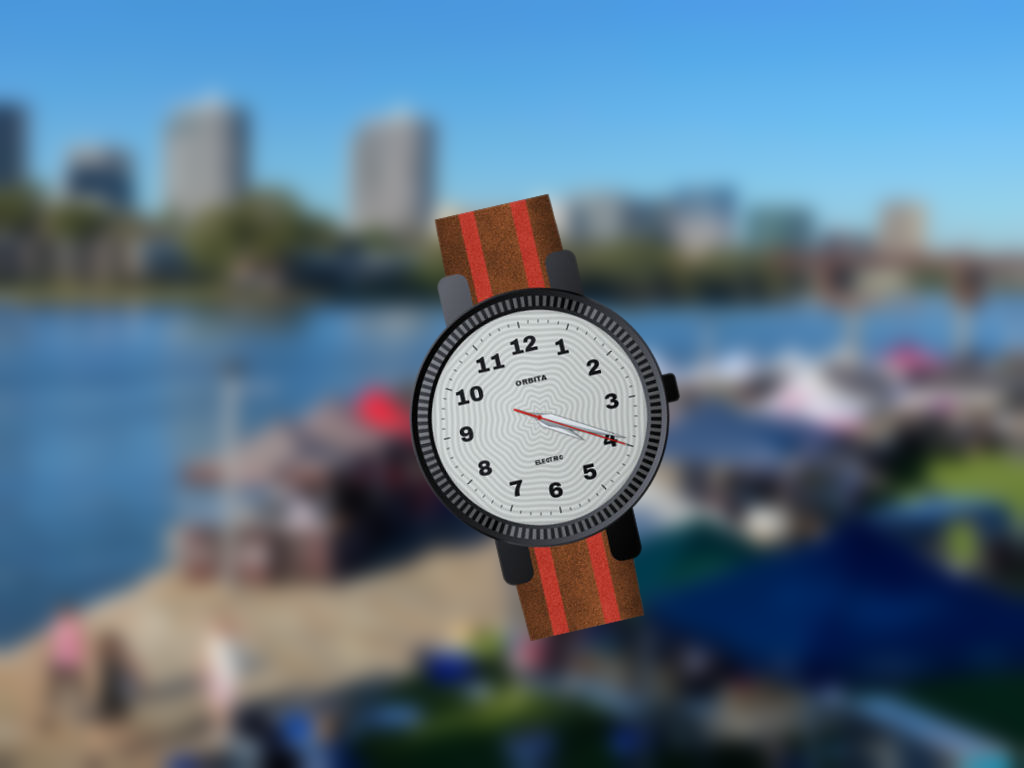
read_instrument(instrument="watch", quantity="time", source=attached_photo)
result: 4:19:20
